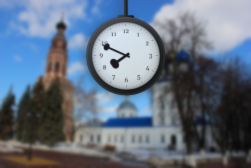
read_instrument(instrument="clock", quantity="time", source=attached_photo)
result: 7:49
